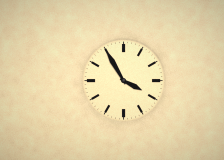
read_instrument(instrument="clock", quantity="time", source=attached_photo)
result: 3:55
